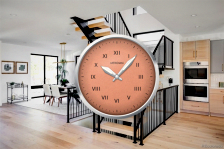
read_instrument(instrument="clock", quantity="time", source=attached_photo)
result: 10:07
